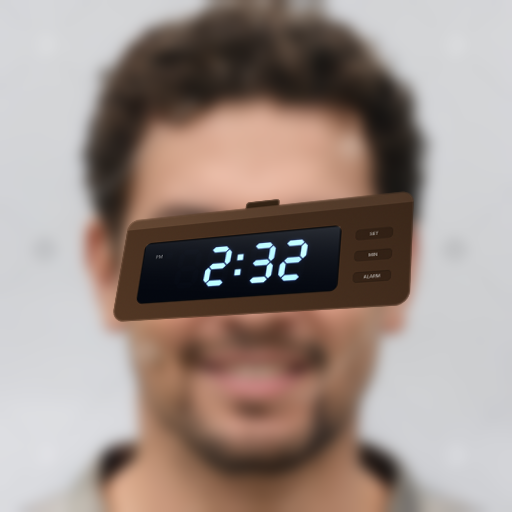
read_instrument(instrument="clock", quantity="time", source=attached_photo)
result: 2:32
